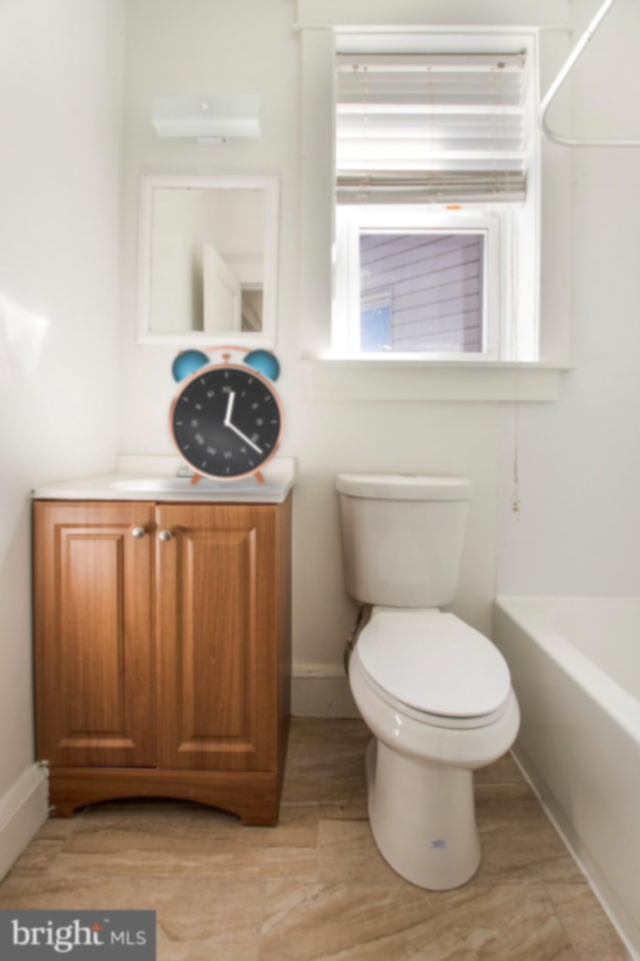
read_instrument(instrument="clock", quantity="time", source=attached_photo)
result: 12:22
